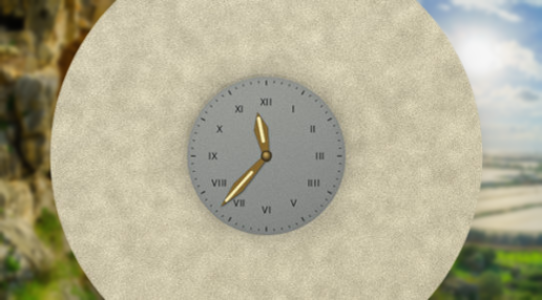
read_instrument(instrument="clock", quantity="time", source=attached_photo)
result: 11:37
